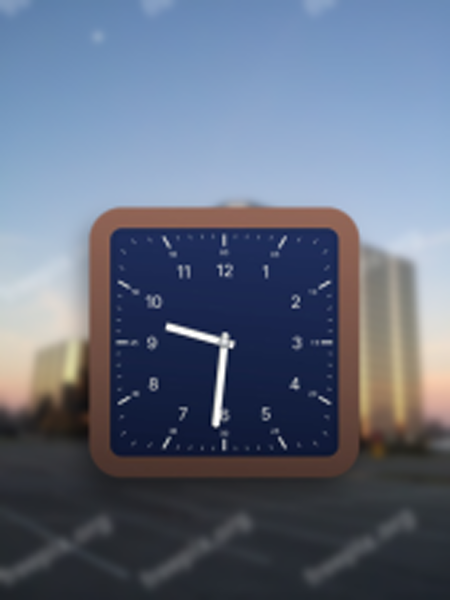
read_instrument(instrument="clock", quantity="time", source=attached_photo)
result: 9:31
